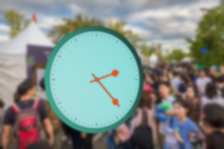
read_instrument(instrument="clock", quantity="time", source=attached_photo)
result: 2:23
